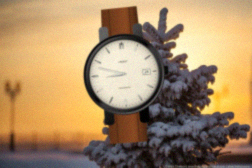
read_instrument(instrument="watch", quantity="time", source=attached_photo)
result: 8:48
